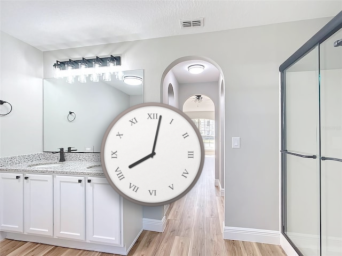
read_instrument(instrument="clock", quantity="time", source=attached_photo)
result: 8:02
